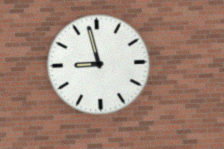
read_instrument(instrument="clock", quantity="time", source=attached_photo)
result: 8:58
